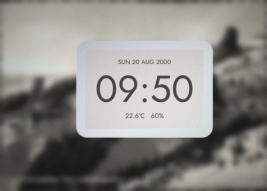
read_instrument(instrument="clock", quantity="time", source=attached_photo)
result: 9:50
